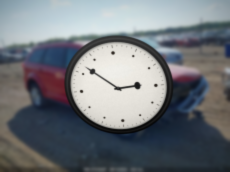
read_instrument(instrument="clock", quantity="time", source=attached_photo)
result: 2:52
